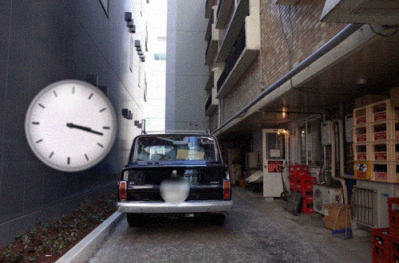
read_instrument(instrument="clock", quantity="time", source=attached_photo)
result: 3:17
